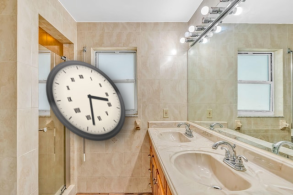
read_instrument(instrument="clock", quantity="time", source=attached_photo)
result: 3:33
